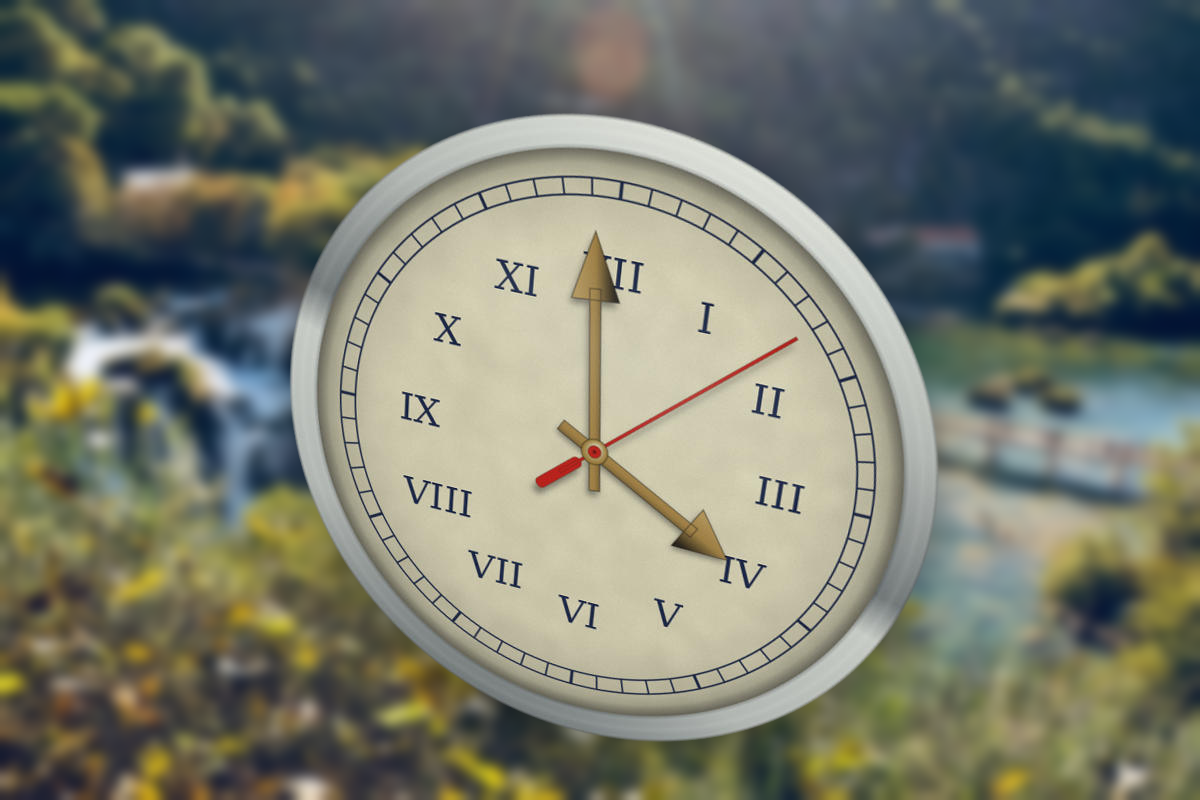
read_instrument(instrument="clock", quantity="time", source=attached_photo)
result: 3:59:08
